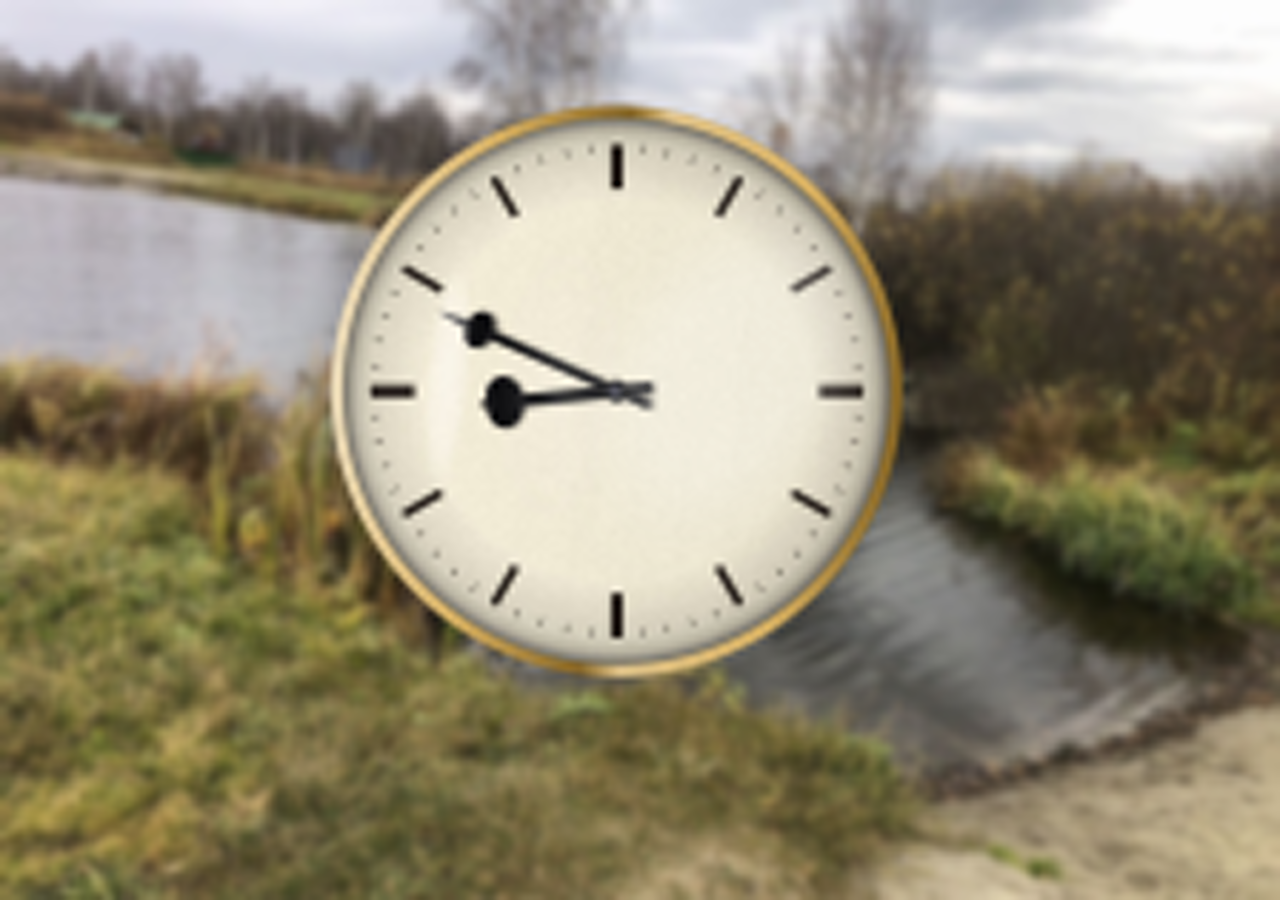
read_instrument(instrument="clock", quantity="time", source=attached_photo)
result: 8:49
